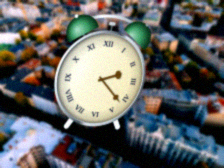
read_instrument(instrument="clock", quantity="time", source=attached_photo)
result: 2:22
